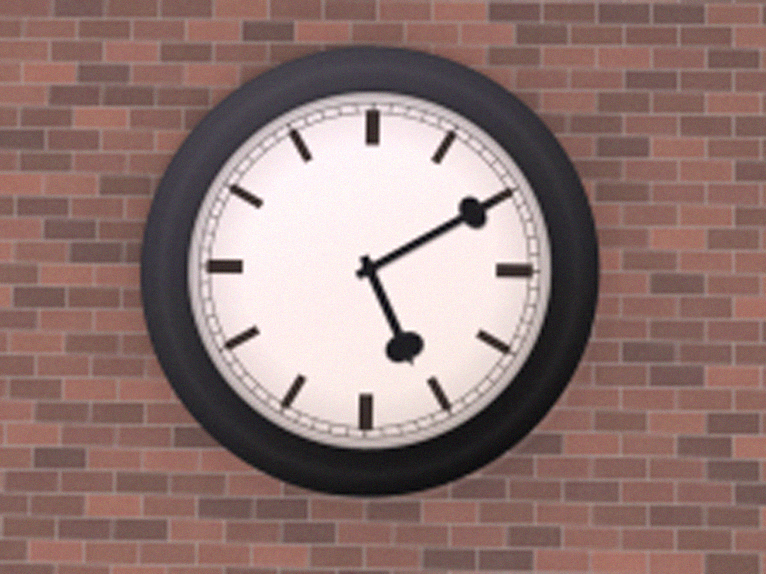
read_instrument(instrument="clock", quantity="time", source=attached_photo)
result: 5:10
